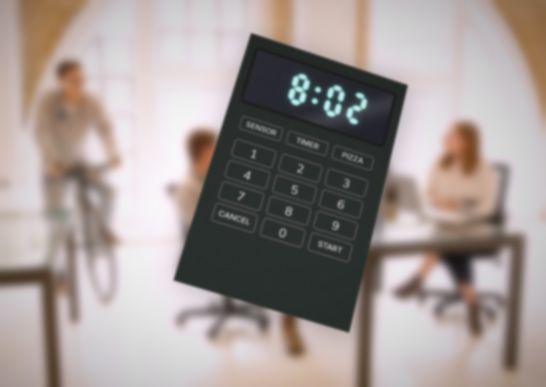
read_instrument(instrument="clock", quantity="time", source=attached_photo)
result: 8:02
